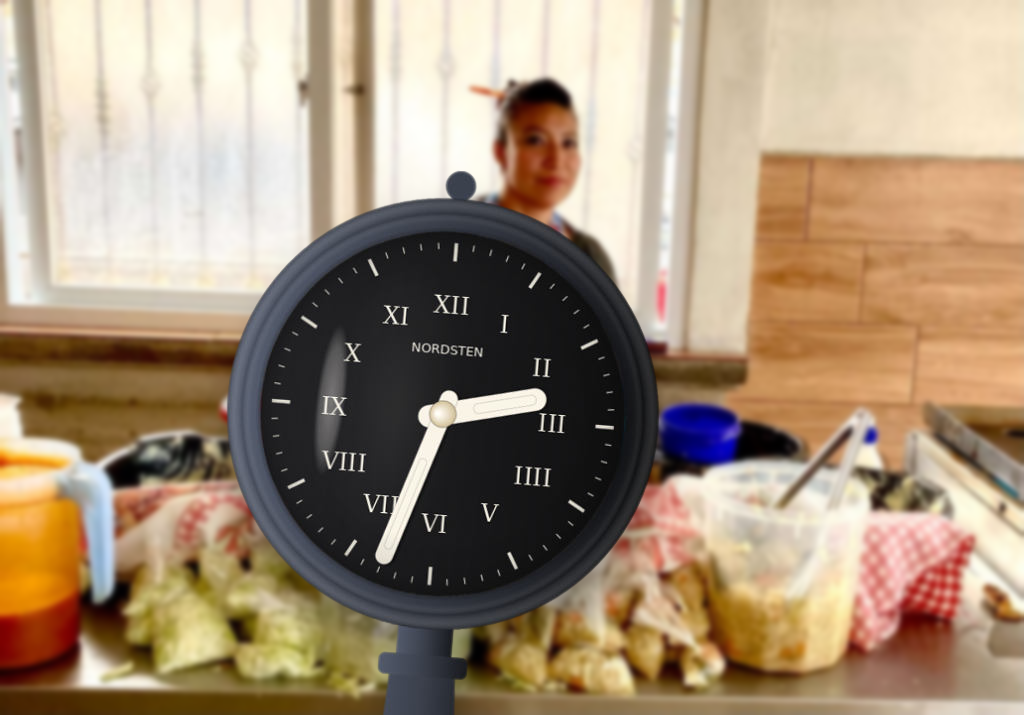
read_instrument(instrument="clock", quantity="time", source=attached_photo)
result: 2:33
